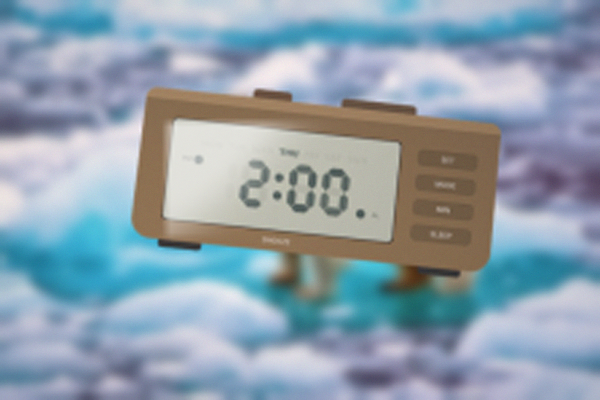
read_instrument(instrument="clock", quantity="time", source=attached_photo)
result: 2:00
